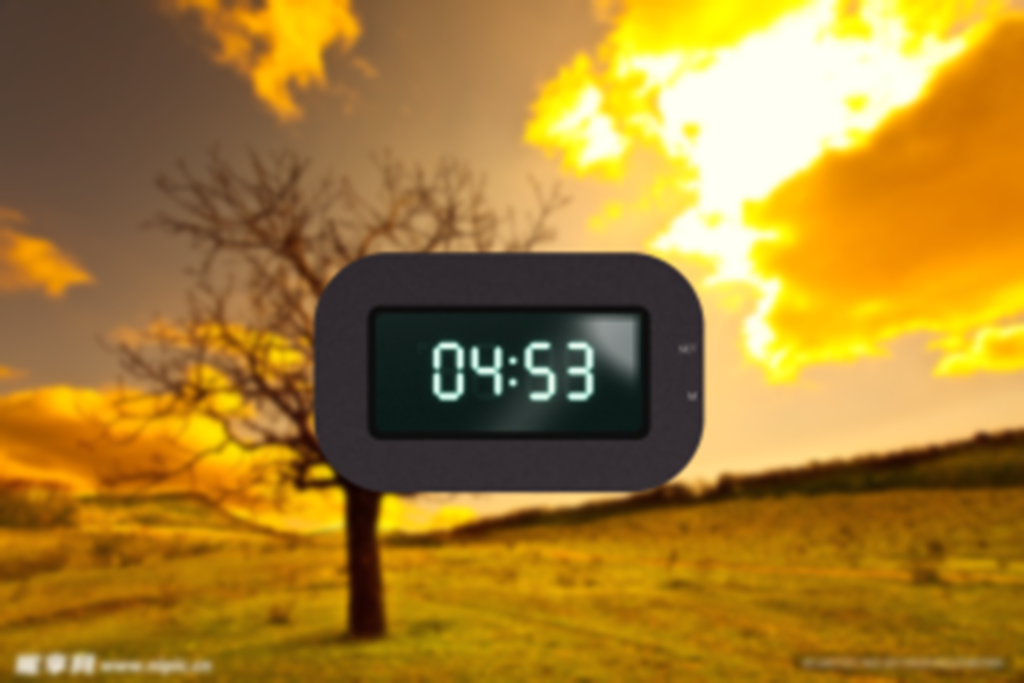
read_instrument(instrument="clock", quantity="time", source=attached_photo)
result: 4:53
